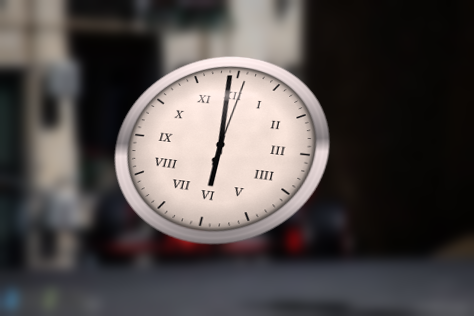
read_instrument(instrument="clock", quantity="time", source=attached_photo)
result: 5:59:01
